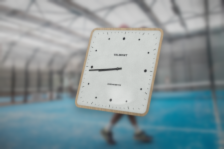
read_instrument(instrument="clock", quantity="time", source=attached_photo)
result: 8:44
